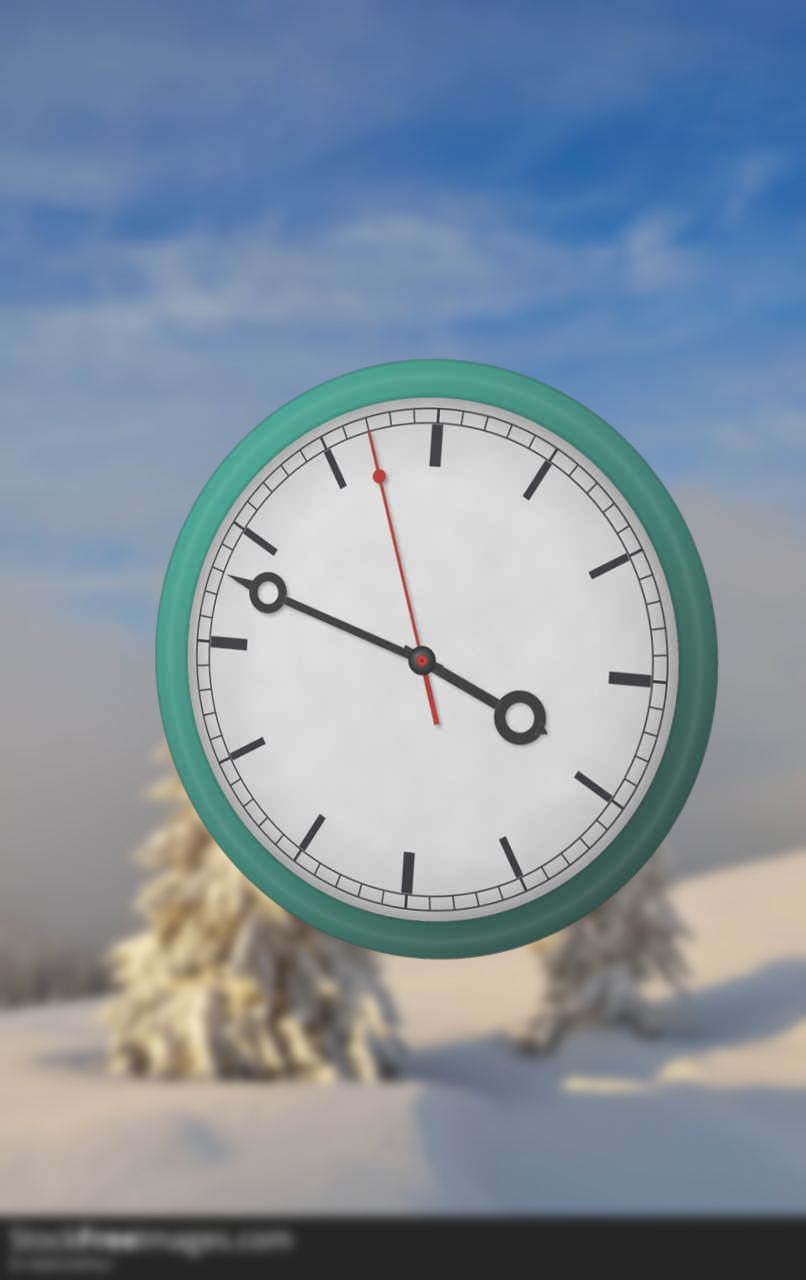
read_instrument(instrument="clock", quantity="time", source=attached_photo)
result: 3:47:57
